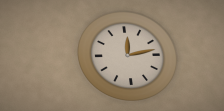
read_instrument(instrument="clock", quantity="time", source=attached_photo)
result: 12:13
